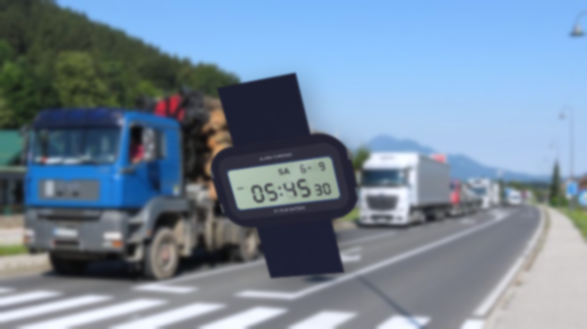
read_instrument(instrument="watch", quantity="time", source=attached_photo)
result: 5:45:30
